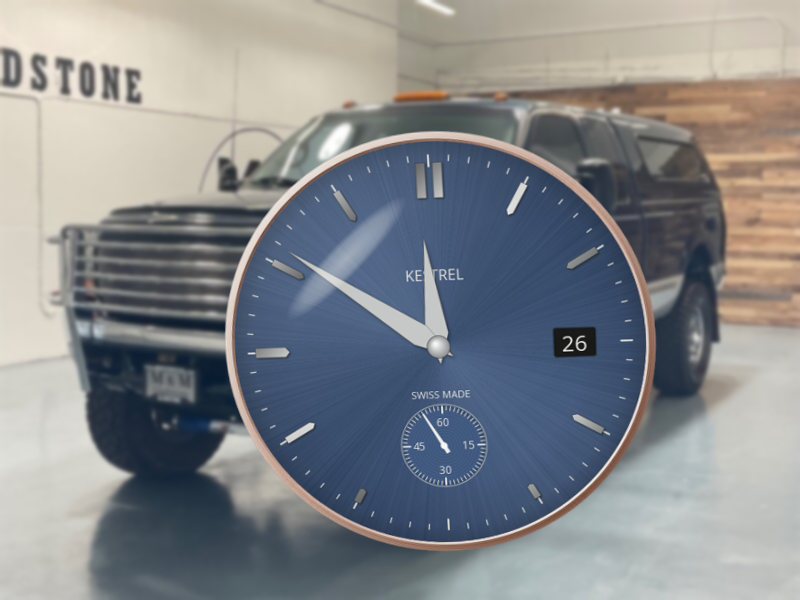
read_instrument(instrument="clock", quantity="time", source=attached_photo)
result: 11:50:55
